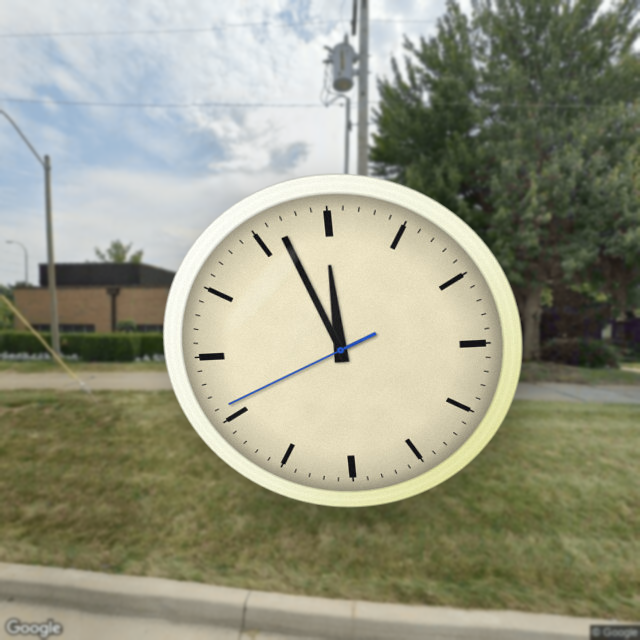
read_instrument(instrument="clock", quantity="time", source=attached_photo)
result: 11:56:41
